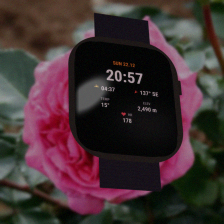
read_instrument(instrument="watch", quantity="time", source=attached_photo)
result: 20:57
